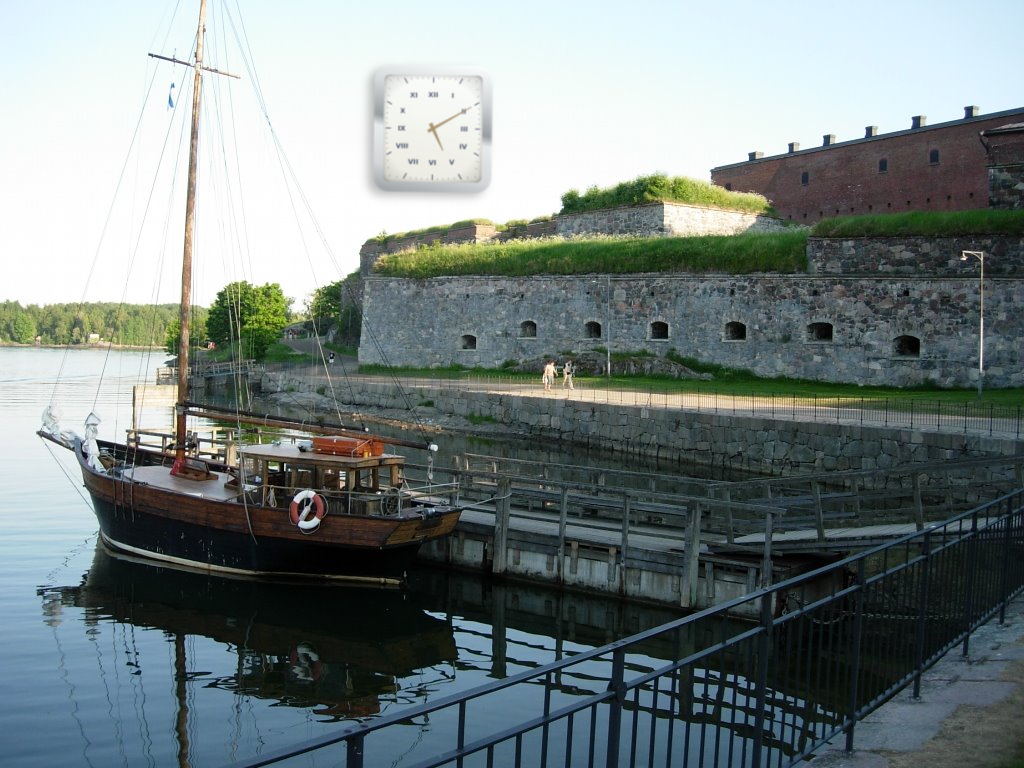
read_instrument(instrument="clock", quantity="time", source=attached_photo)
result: 5:10
